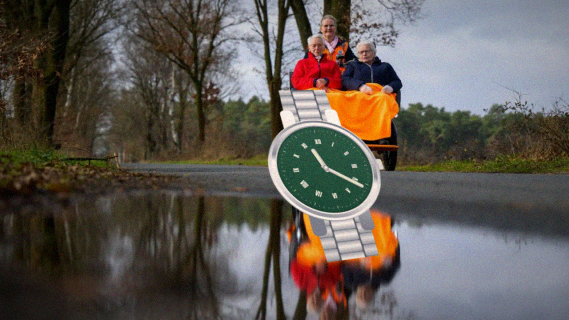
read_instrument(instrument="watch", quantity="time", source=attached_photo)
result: 11:21
